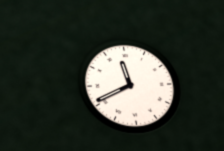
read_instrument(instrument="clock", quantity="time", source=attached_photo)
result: 11:41
